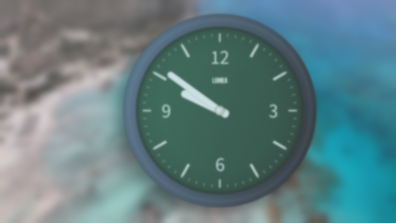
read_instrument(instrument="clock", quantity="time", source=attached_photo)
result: 9:51
